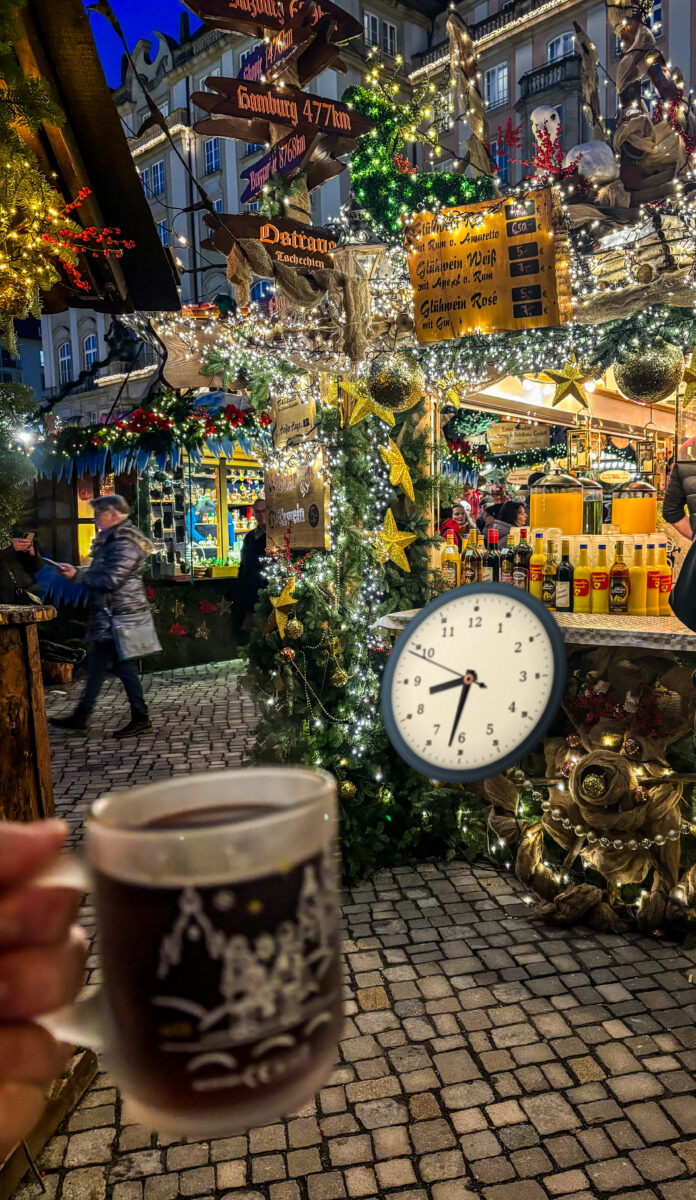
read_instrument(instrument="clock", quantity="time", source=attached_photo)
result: 8:31:49
